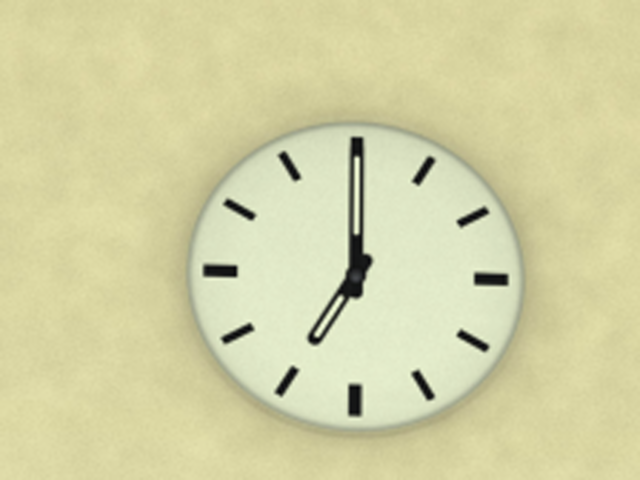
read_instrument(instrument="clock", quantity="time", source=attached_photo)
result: 7:00
